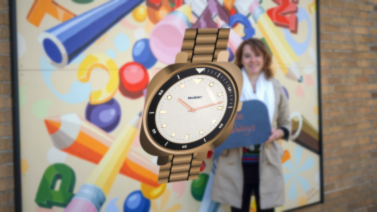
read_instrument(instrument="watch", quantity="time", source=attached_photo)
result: 10:13
